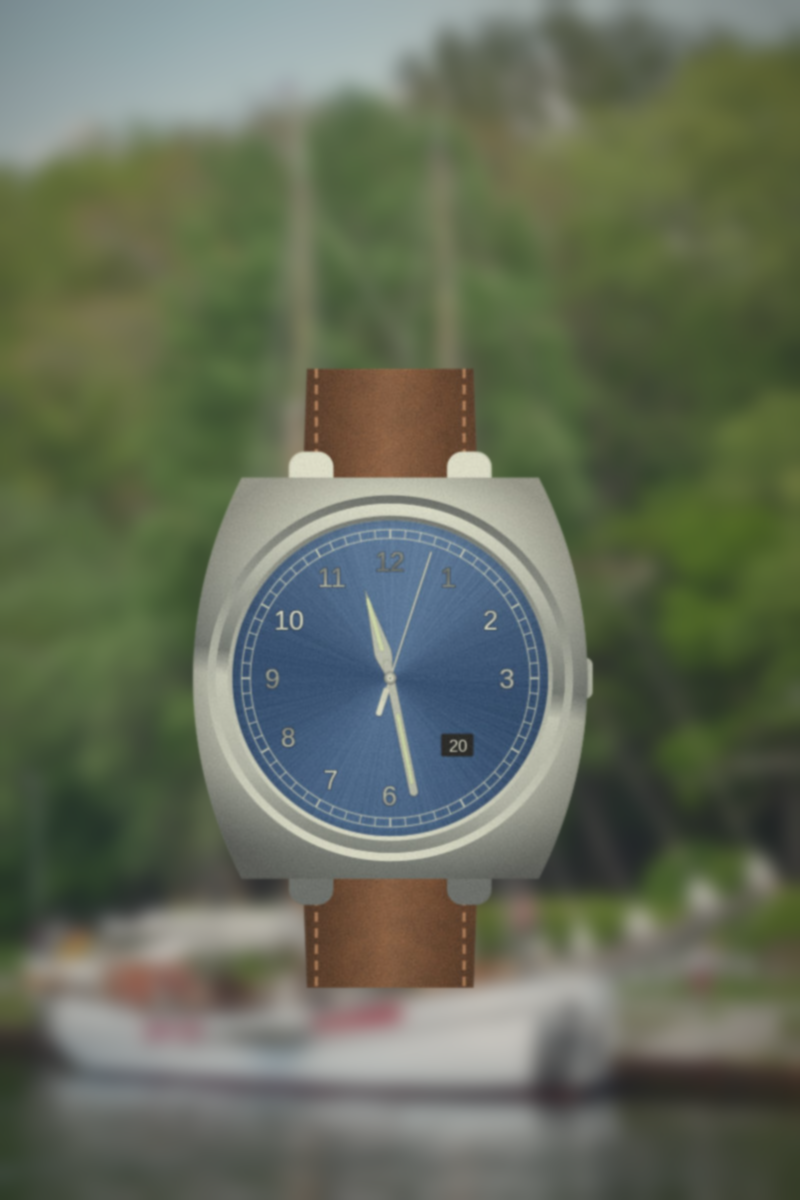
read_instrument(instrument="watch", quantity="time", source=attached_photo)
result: 11:28:03
